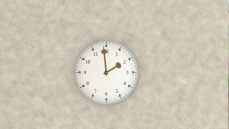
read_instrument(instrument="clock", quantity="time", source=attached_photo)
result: 1:59
